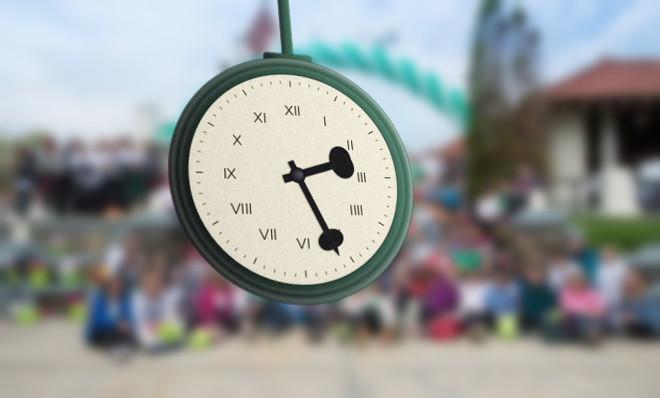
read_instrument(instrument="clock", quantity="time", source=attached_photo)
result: 2:26
